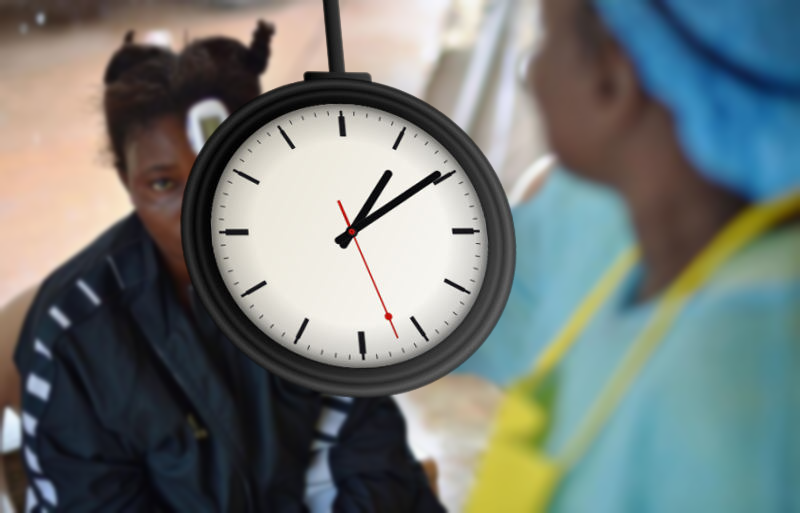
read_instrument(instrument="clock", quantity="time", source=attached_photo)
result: 1:09:27
